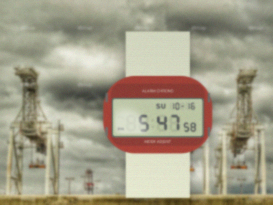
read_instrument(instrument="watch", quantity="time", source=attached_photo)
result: 5:47
